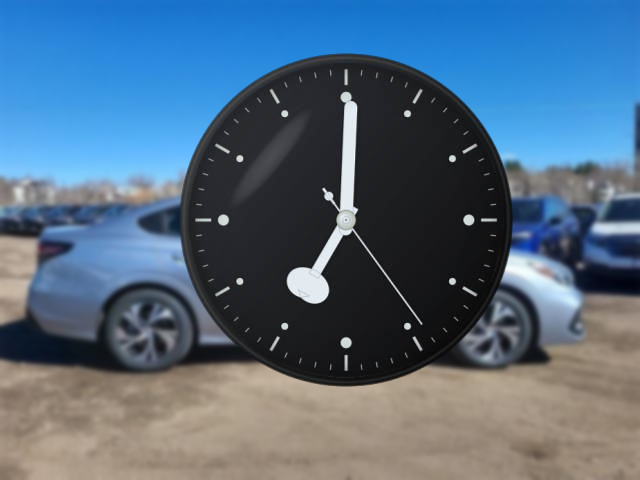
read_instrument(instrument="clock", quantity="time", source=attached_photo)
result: 7:00:24
